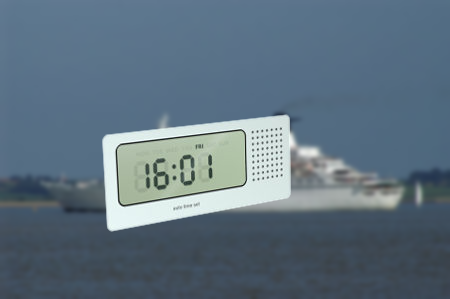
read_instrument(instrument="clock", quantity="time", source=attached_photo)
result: 16:01
